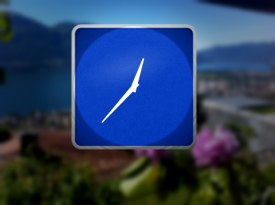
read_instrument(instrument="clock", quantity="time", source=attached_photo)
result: 12:37
